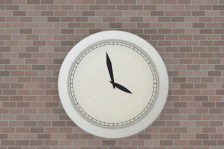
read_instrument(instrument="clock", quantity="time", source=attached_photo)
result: 3:58
